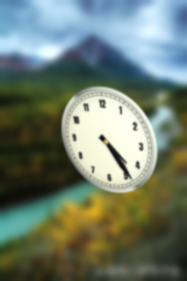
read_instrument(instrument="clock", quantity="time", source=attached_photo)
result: 4:24
